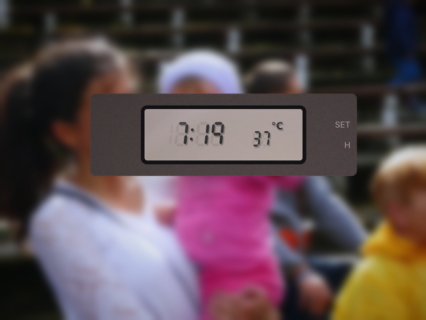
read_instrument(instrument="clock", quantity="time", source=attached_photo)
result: 7:19
